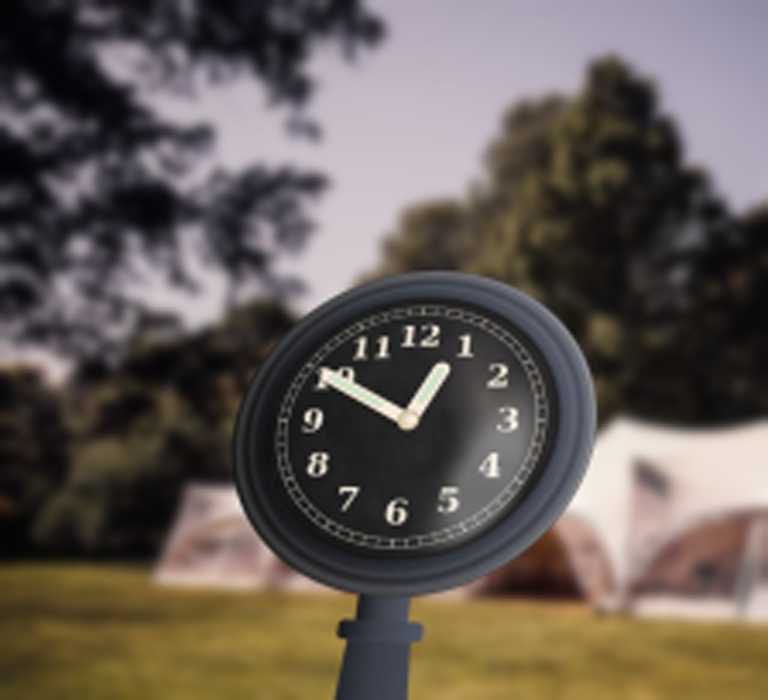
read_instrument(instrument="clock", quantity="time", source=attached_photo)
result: 12:50
